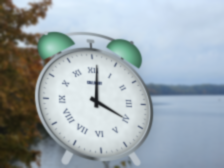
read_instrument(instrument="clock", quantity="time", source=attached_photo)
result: 4:01
